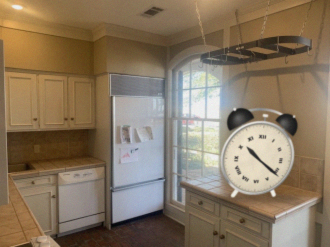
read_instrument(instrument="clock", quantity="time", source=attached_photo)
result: 10:21
